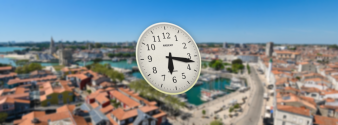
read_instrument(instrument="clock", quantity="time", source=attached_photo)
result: 6:17
